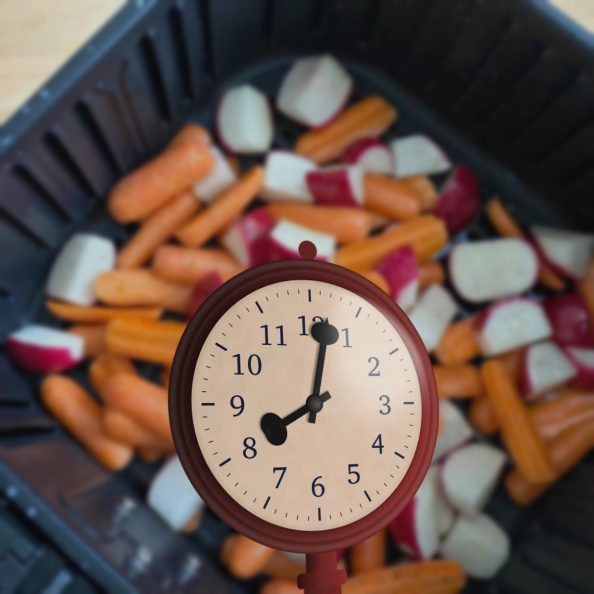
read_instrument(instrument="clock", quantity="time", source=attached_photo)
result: 8:02
